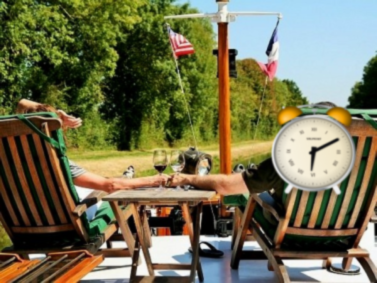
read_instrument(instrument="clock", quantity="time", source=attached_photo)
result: 6:10
